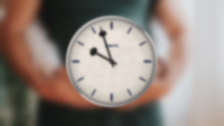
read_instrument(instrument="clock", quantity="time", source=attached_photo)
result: 9:57
